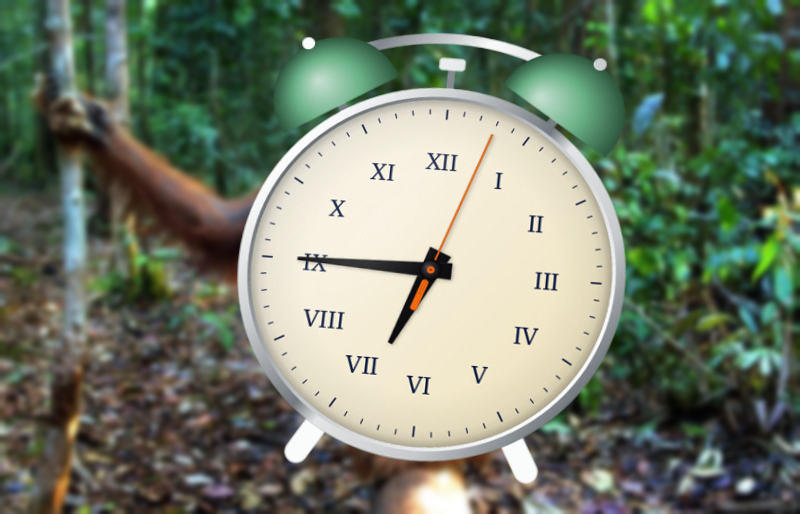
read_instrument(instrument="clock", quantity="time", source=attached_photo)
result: 6:45:03
